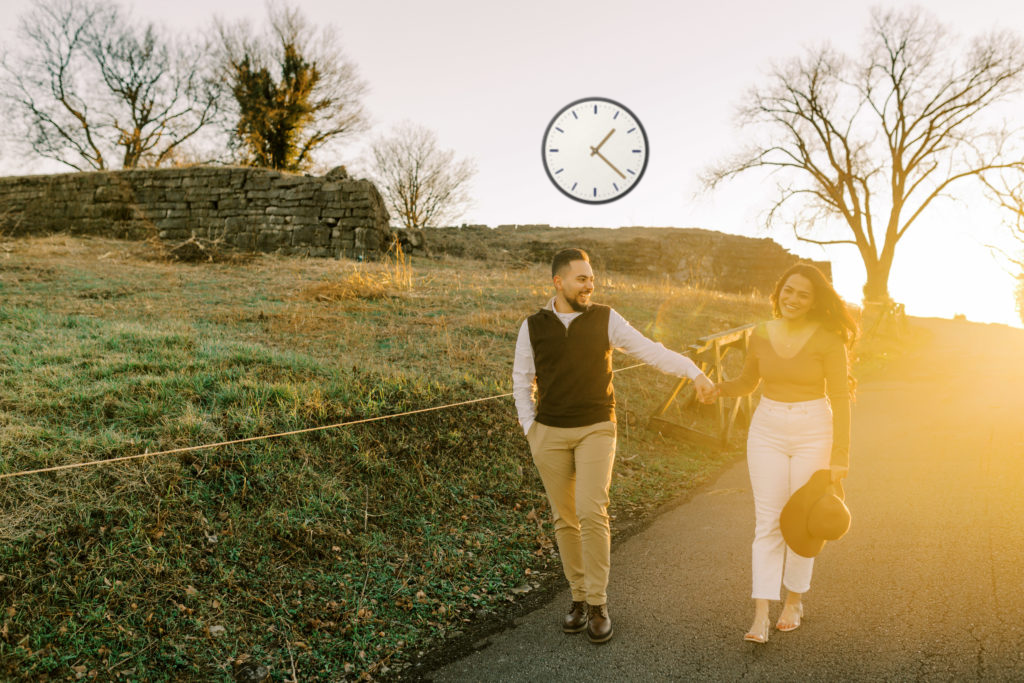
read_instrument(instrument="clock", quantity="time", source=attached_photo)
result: 1:22
